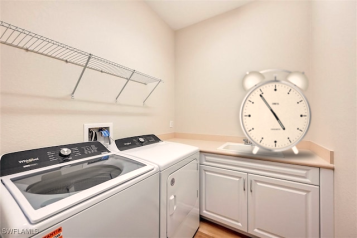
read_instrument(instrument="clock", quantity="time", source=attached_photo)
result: 4:54
